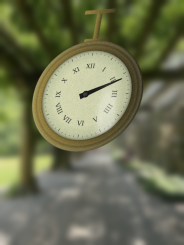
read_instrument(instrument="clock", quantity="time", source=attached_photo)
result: 2:11
